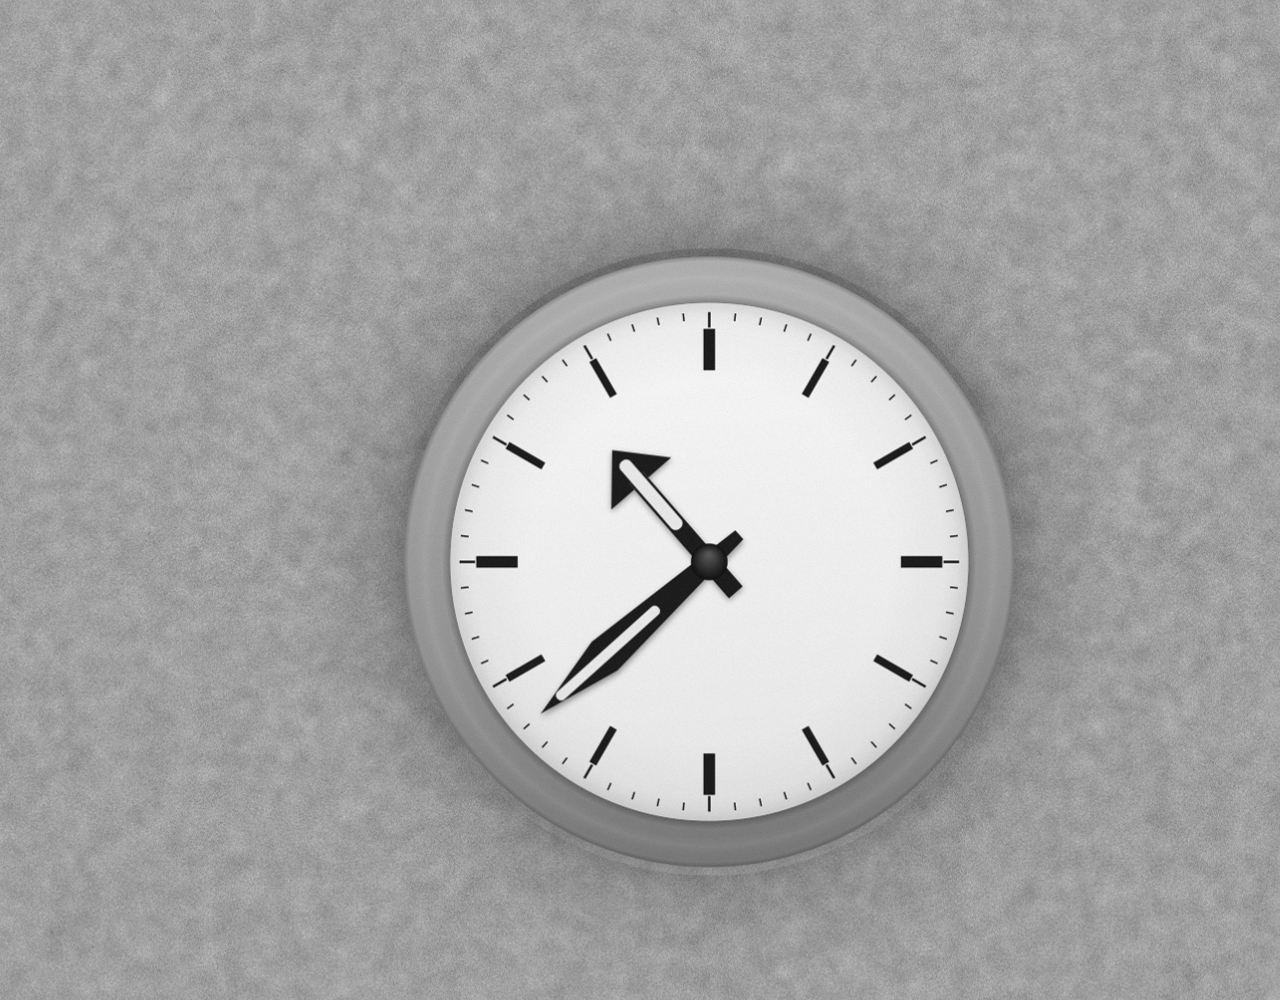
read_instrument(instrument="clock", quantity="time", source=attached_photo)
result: 10:38
